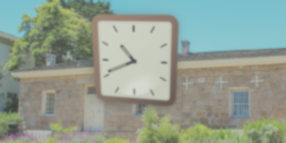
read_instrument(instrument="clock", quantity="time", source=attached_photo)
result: 10:41
